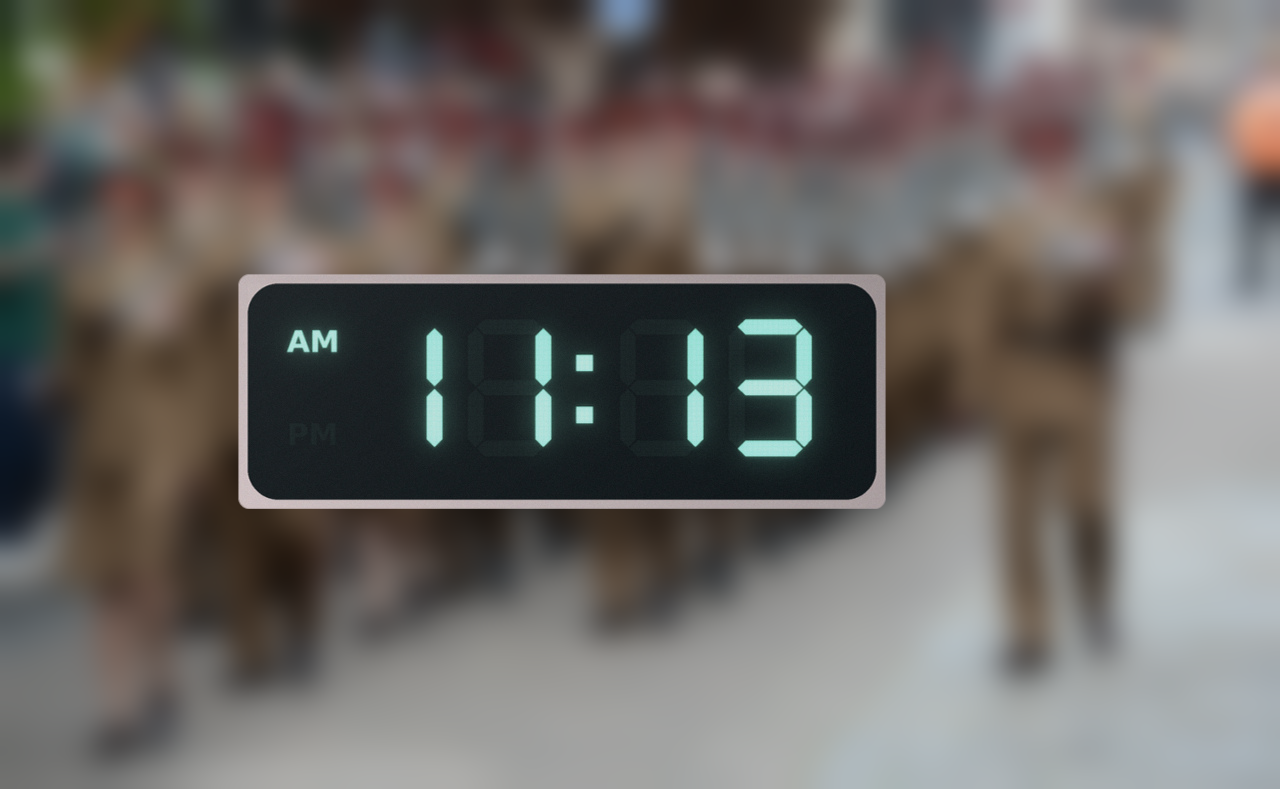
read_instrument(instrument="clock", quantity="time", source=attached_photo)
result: 11:13
